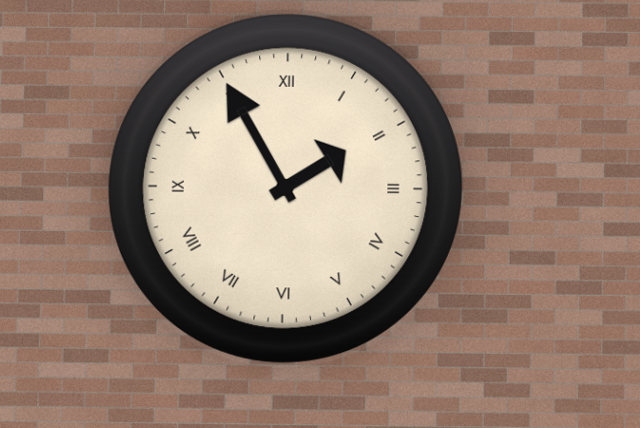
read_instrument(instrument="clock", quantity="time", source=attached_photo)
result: 1:55
